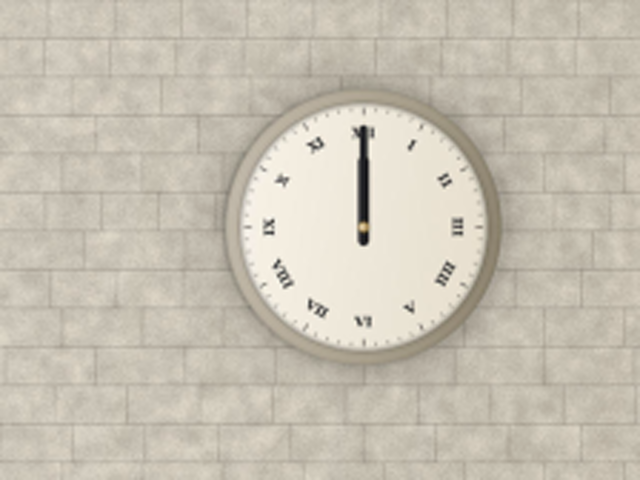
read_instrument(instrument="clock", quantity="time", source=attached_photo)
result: 12:00
